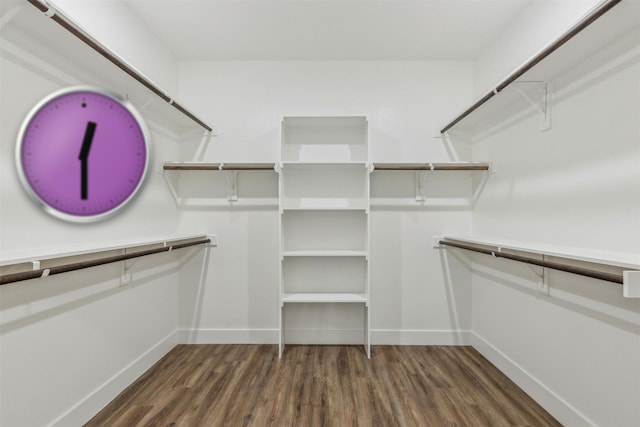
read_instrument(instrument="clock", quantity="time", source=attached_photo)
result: 12:30
